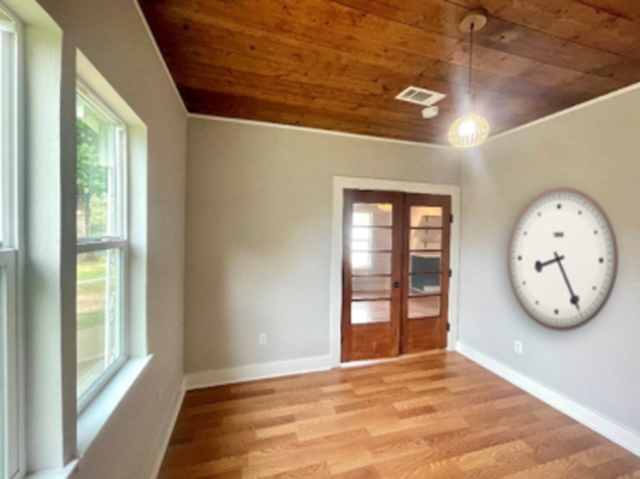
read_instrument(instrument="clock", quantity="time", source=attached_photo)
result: 8:25
